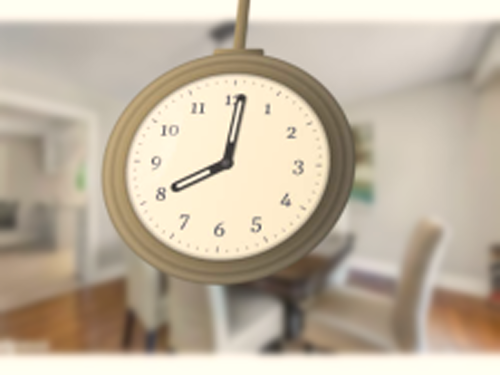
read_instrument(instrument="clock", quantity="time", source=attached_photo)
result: 8:01
